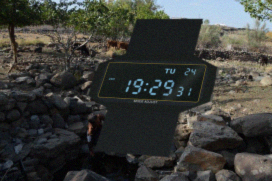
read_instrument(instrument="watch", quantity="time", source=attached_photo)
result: 19:29:31
